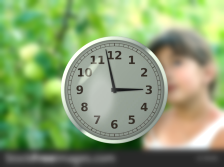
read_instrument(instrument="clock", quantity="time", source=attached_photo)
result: 2:58
